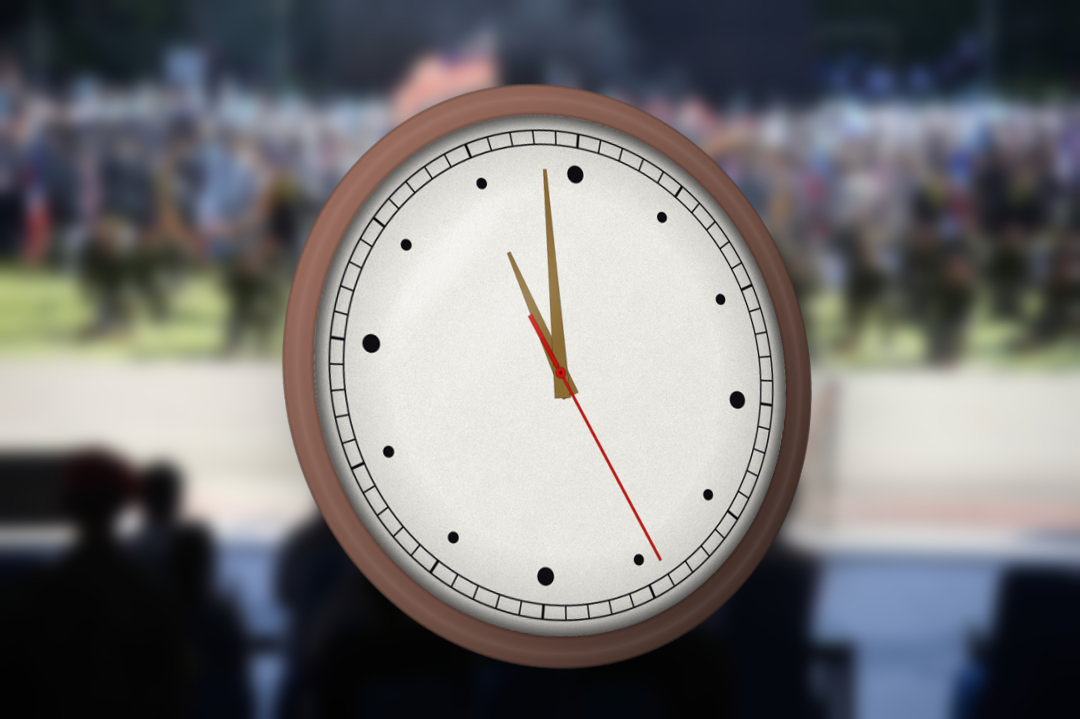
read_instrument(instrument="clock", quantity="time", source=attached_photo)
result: 10:58:24
